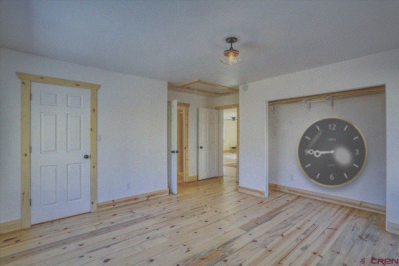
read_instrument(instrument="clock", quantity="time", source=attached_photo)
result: 8:45
